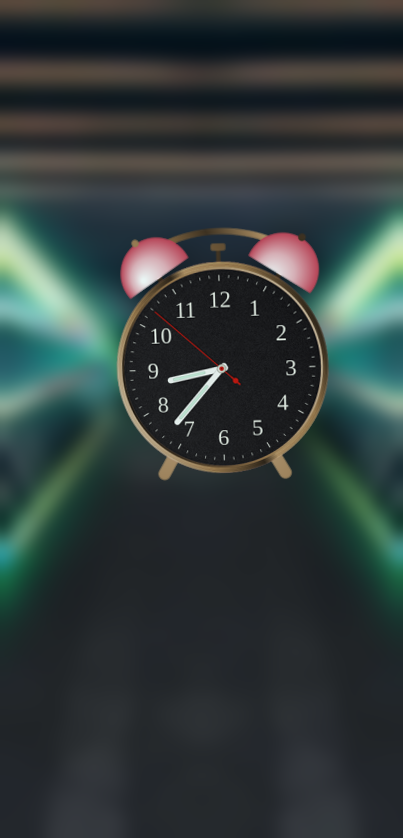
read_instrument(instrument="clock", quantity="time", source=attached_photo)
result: 8:36:52
